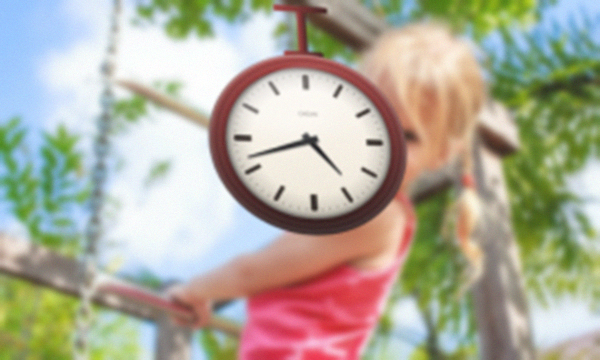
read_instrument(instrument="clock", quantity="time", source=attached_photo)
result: 4:42
